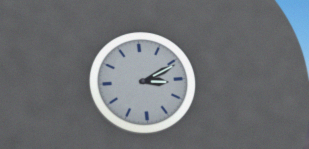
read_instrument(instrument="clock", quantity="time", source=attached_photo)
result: 3:11
